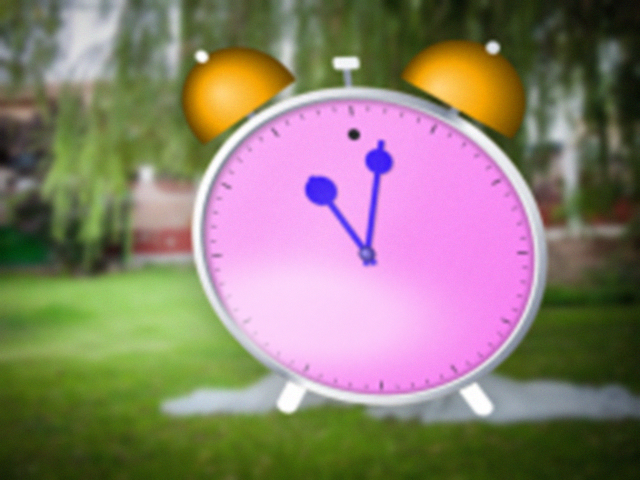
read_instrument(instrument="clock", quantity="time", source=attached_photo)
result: 11:02
